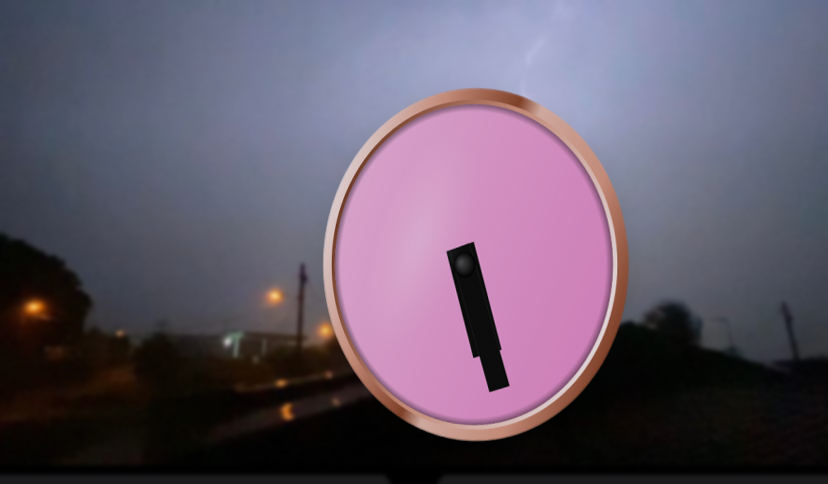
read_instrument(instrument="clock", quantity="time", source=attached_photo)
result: 5:27
